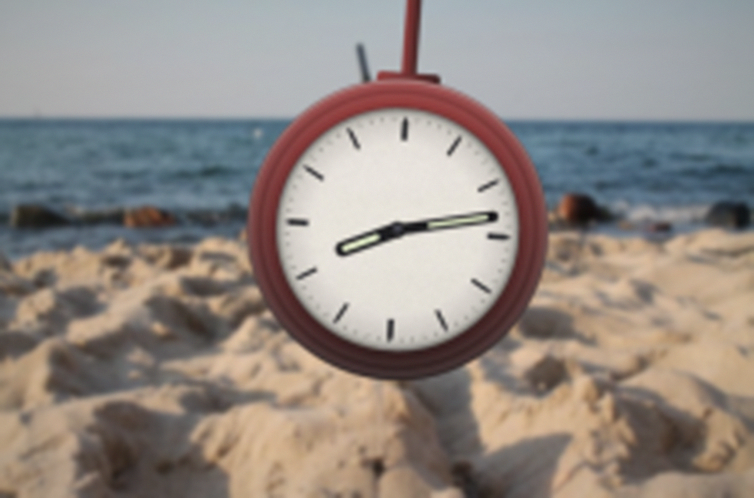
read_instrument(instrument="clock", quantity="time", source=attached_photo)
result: 8:13
